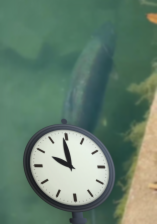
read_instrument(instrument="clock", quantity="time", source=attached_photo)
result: 9:59
